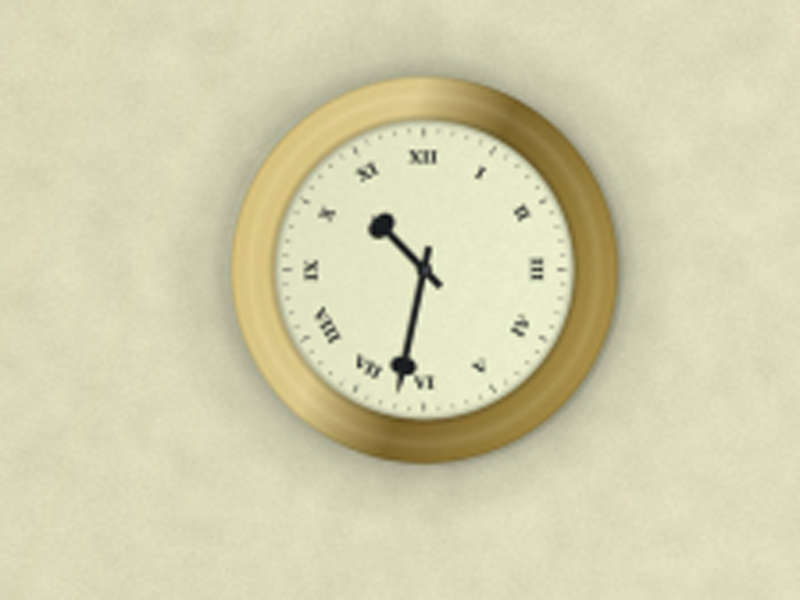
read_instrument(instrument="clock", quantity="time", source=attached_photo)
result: 10:32
